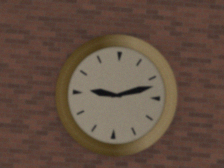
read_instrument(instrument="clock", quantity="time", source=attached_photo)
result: 9:12
